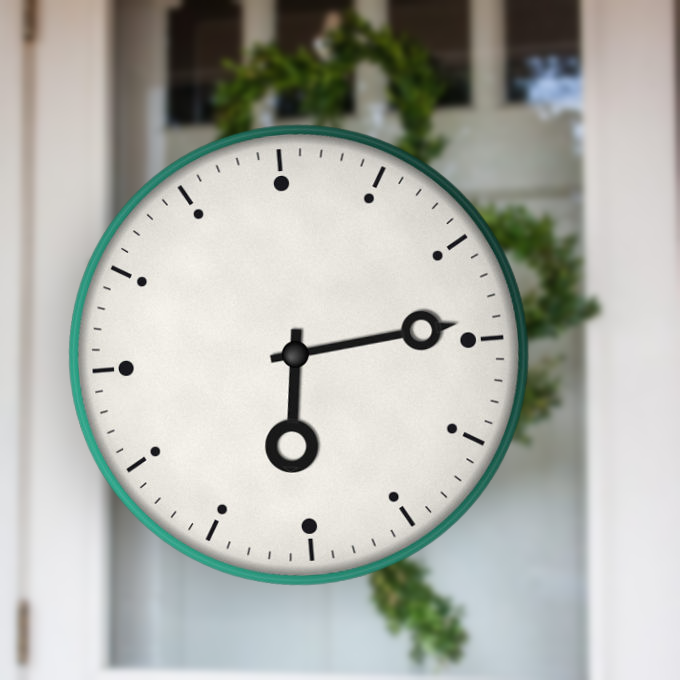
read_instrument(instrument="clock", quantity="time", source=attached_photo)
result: 6:14
